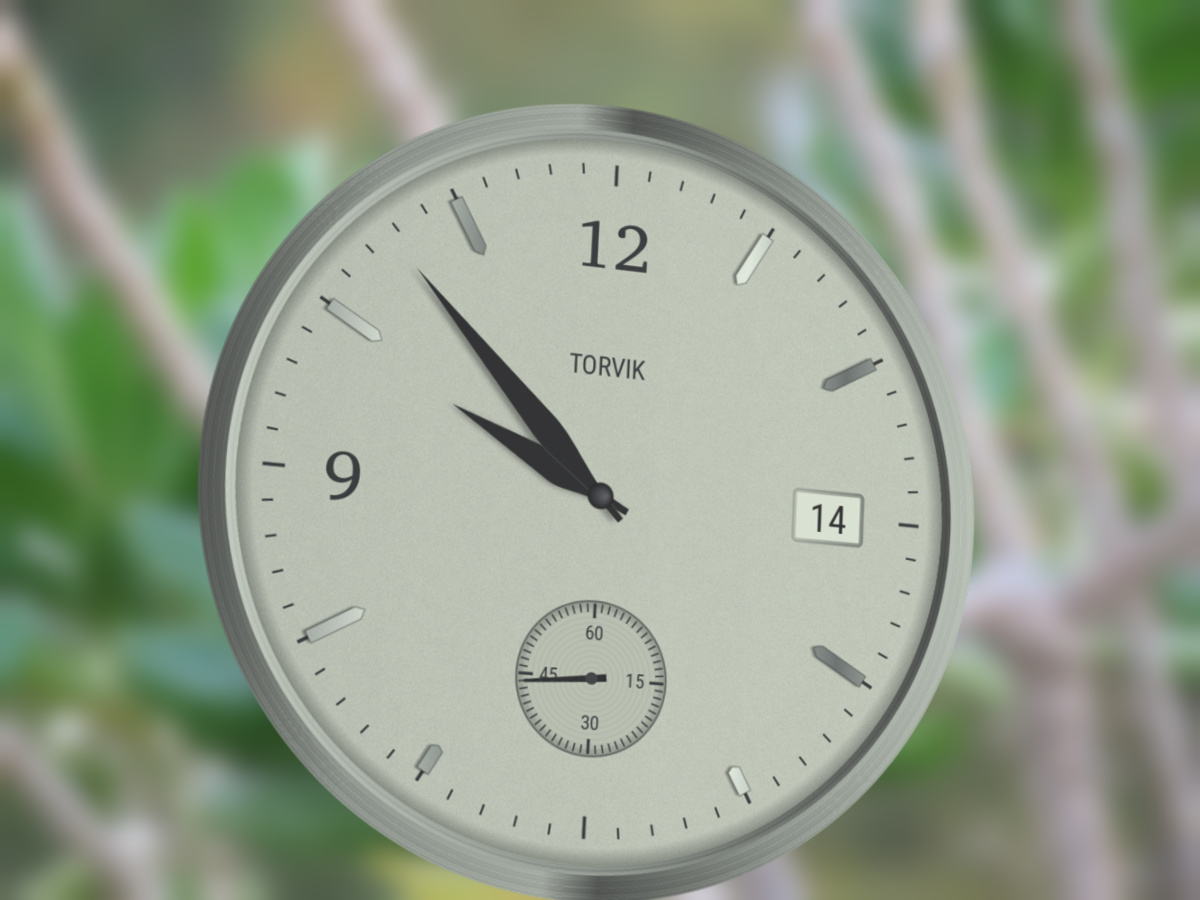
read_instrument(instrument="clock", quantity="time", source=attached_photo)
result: 9:52:44
